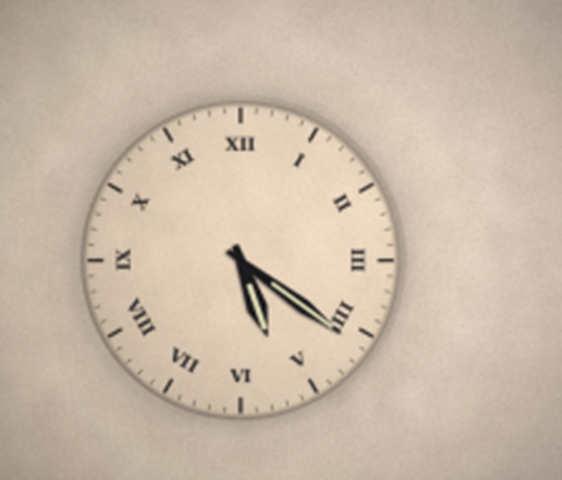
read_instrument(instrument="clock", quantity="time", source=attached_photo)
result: 5:21
